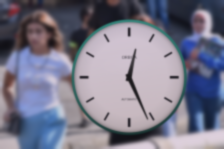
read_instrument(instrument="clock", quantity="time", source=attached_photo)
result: 12:26
